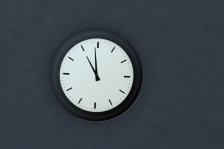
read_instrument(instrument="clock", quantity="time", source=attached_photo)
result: 10:59
